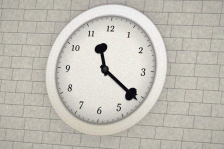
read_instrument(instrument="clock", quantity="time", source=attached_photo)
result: 11:21
